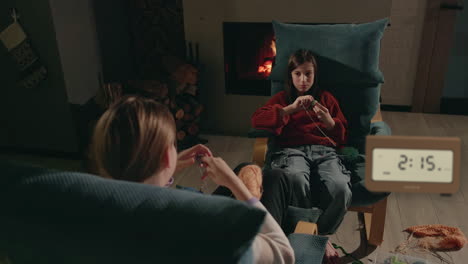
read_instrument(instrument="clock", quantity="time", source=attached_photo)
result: 2:15
